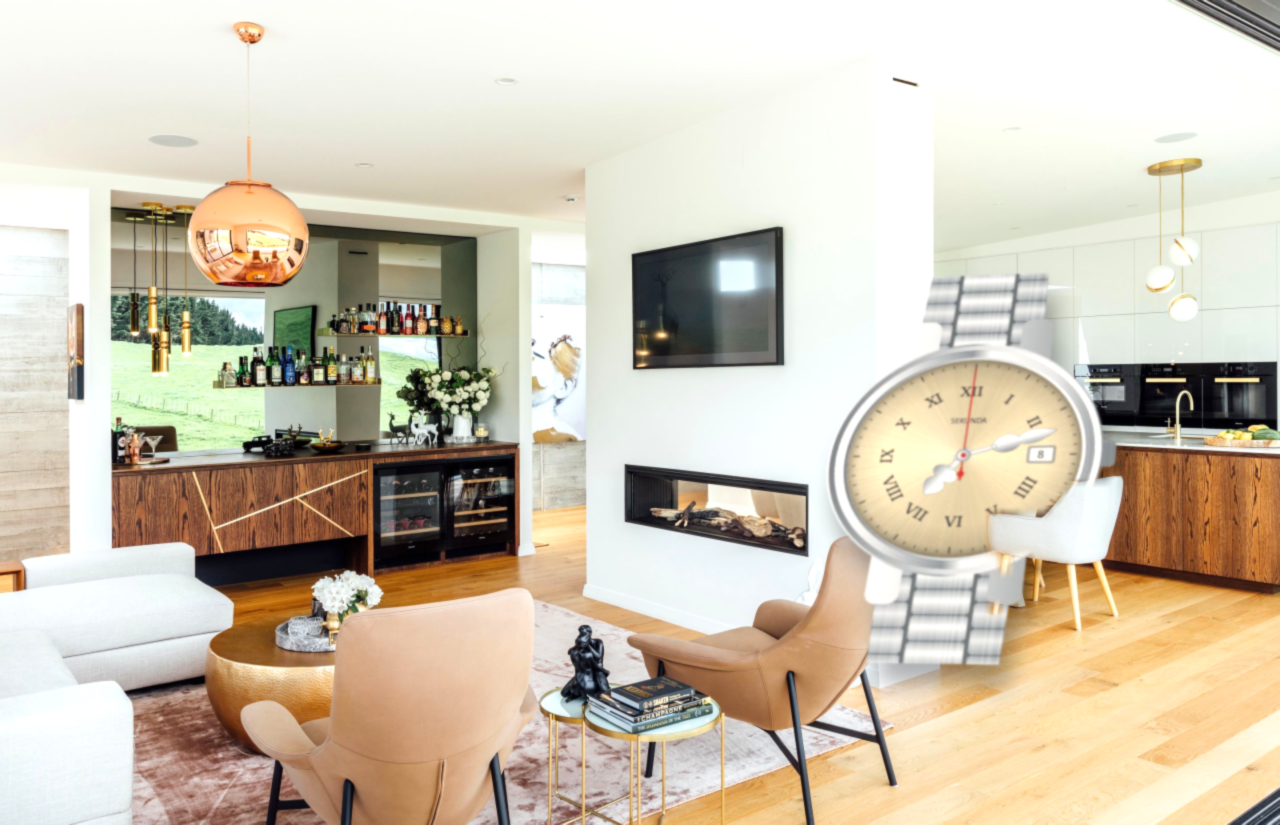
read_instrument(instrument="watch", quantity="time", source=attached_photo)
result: 7:12:00
